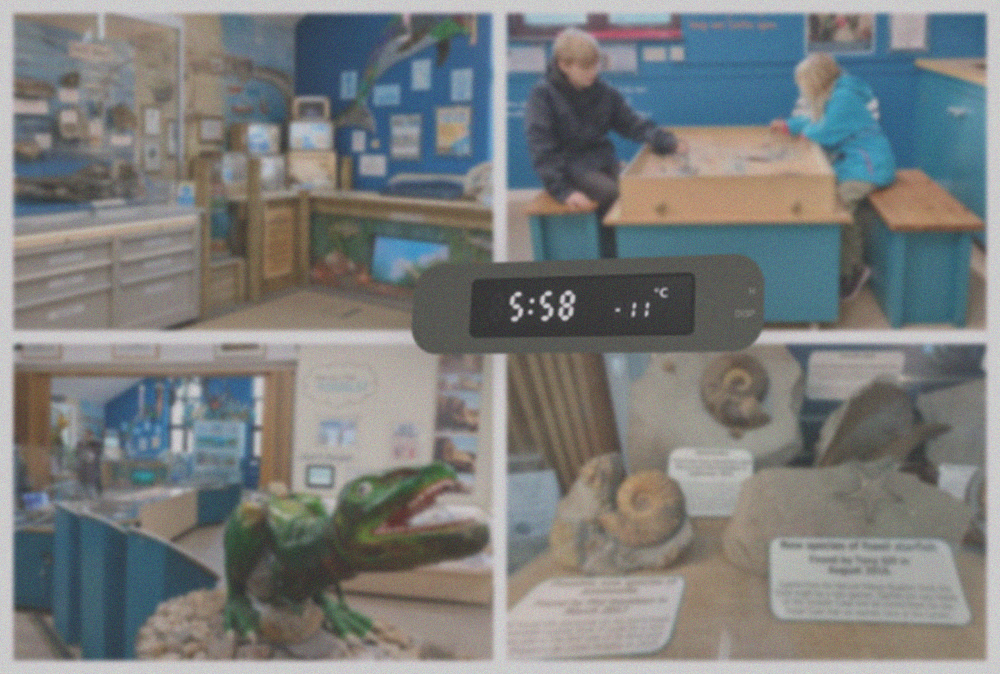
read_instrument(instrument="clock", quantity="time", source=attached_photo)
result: 5:58
